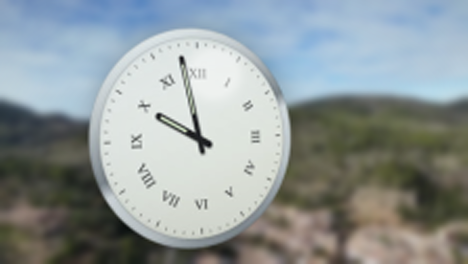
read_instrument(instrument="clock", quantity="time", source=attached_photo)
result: 9:58
